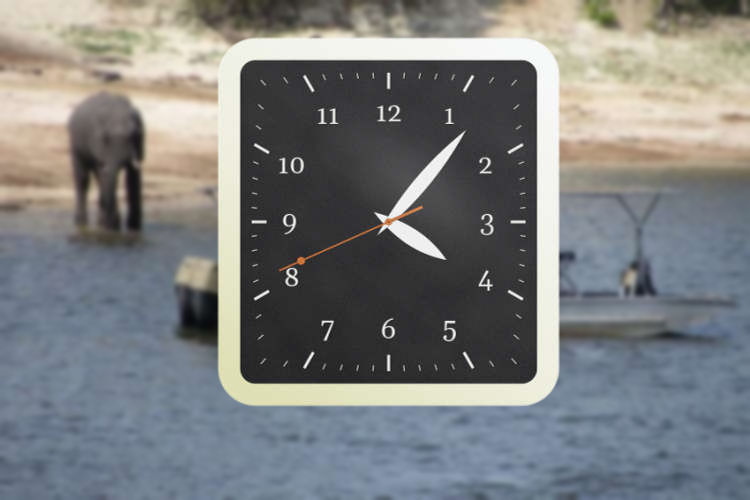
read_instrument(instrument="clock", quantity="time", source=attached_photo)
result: 4:06:41
